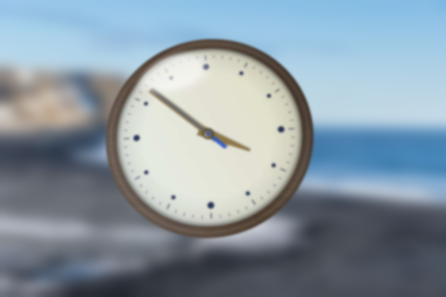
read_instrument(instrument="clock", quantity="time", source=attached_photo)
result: 3:51:52
